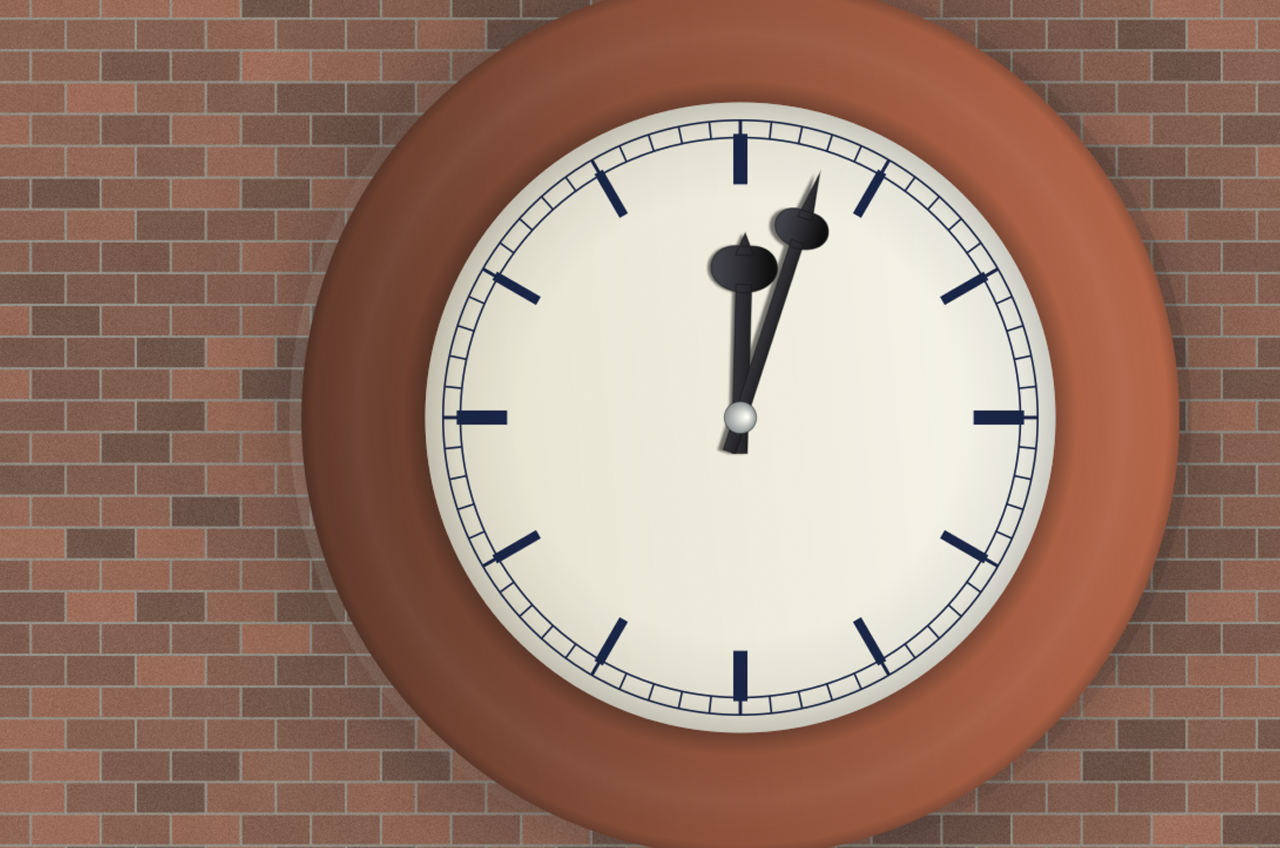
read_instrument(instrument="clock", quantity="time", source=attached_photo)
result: 12:03
